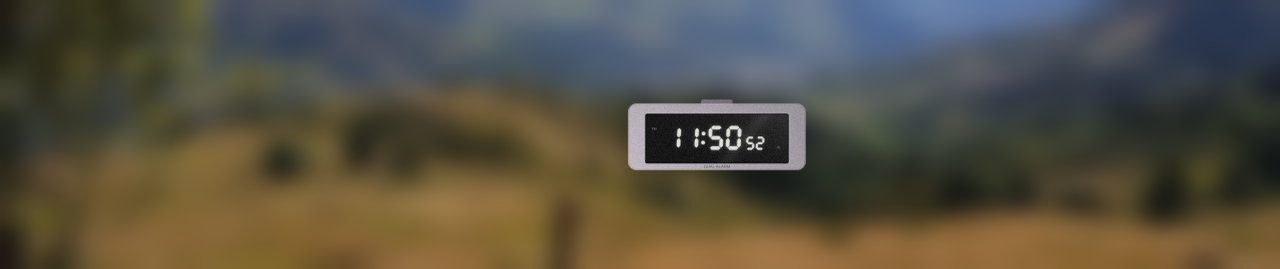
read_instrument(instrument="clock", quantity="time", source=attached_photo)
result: 11:50:52
